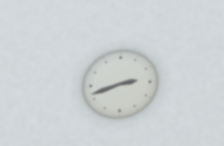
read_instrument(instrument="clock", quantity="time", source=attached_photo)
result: 2:42
